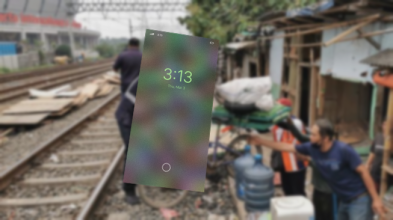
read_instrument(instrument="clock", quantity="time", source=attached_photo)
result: 3:13
